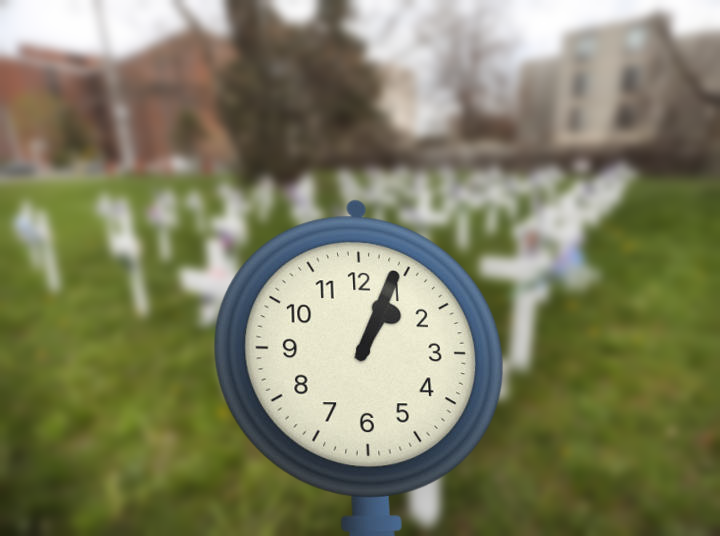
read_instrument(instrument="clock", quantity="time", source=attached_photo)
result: 1:04
